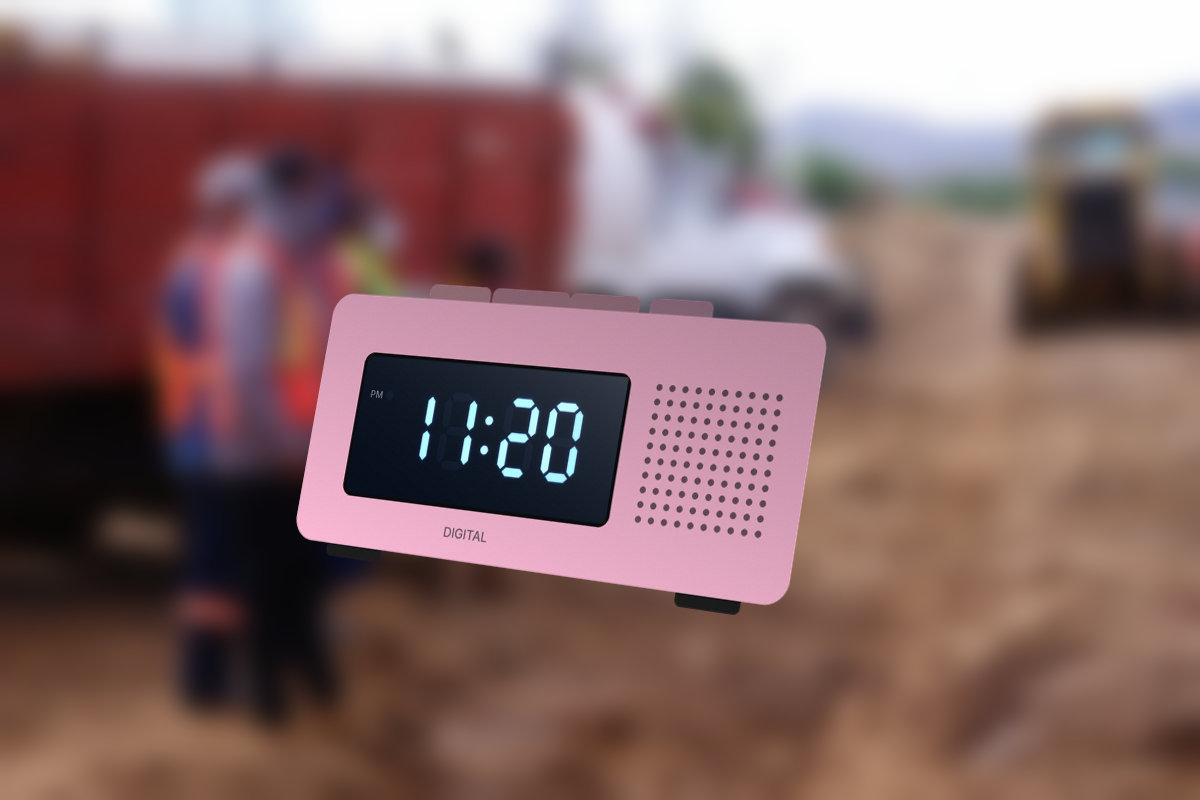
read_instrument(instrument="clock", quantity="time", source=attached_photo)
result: 11:20
